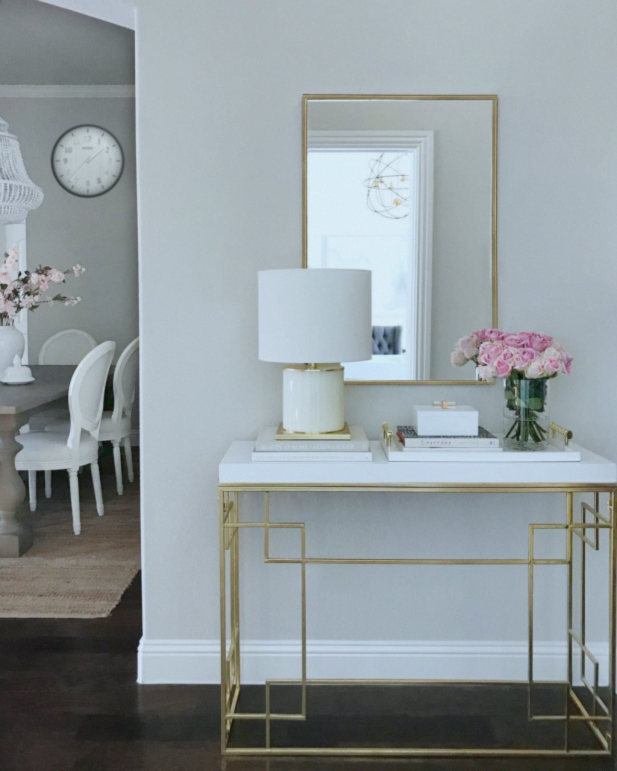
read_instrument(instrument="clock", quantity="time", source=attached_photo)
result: 1:37
